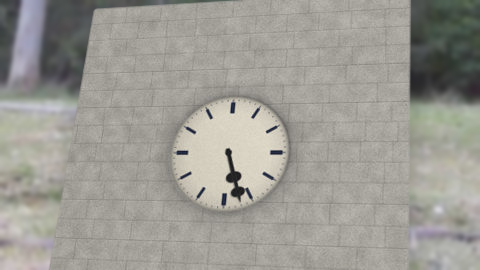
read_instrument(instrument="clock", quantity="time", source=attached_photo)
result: 5:27
